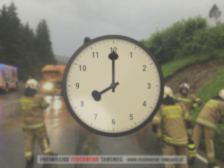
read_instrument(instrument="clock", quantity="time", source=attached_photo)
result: 8:00
